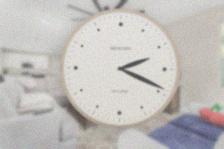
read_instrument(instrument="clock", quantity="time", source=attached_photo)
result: 2:19
